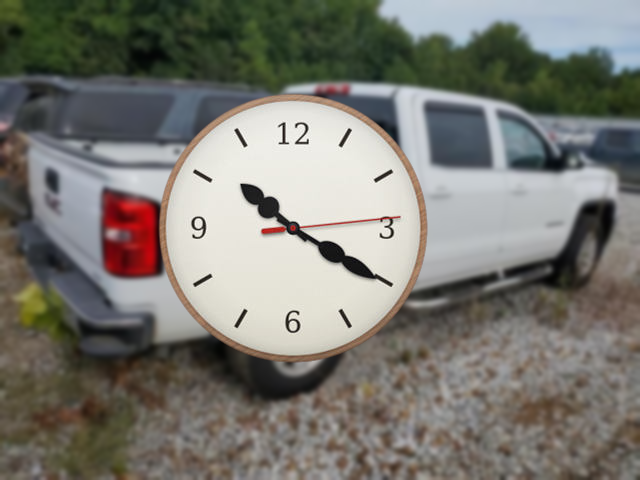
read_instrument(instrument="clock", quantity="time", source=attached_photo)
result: 10:20:14
